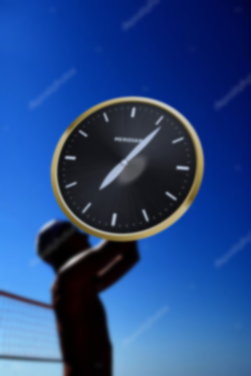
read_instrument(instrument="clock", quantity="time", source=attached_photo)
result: 7:06
